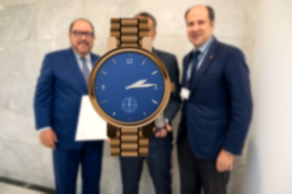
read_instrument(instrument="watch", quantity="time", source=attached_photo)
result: 2:14
